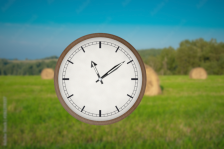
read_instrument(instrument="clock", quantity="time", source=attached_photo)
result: 11:09
